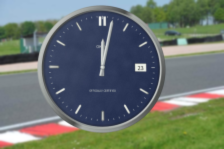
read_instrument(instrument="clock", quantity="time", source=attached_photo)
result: 12:02
